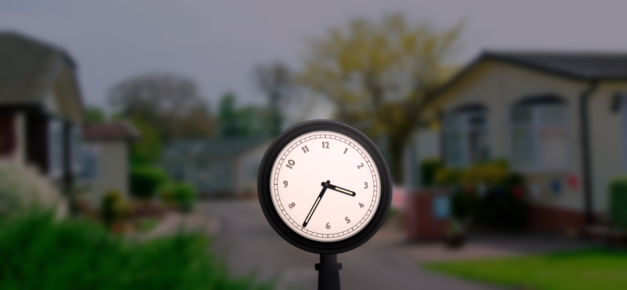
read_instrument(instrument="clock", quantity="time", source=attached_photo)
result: 3:35
